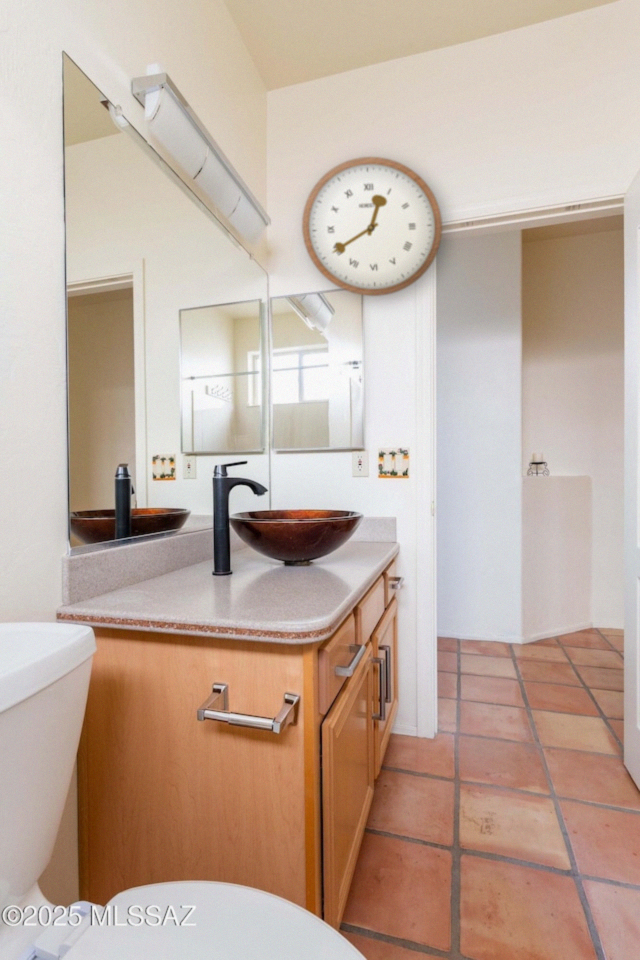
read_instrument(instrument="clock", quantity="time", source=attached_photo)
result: 12:40
